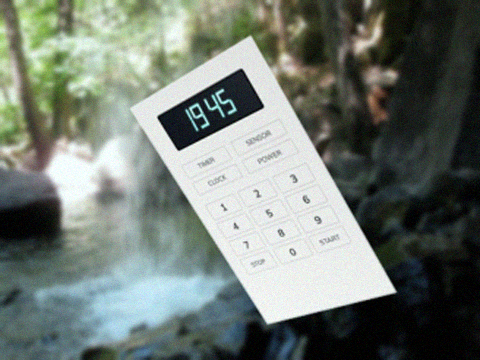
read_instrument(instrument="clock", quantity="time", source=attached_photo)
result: 19:45
